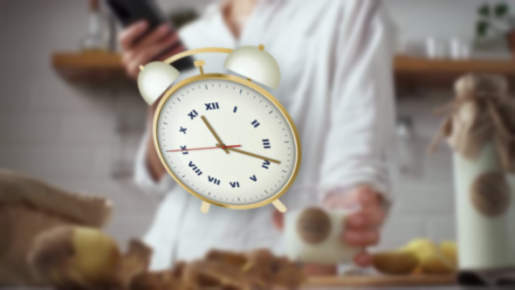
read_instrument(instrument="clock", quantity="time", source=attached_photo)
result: 11:18:45
